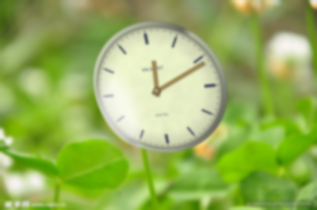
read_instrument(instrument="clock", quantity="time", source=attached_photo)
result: 12:11
